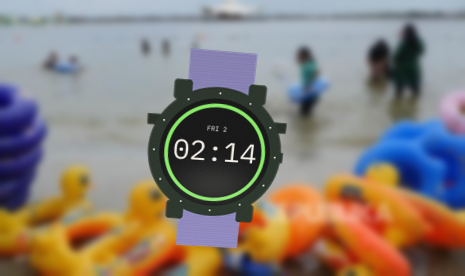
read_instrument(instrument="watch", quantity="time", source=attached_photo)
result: 2:14
